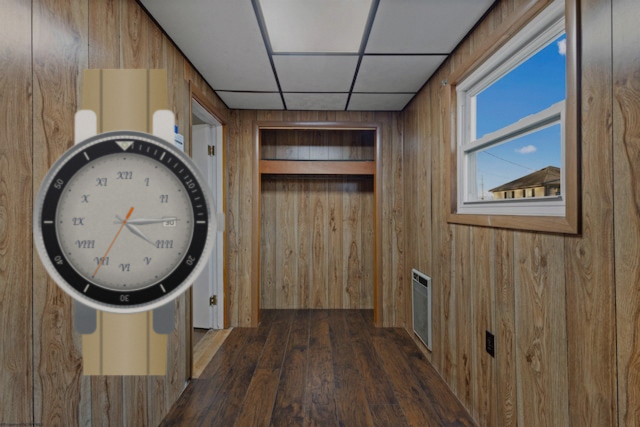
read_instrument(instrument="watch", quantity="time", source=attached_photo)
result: 4:14:35
